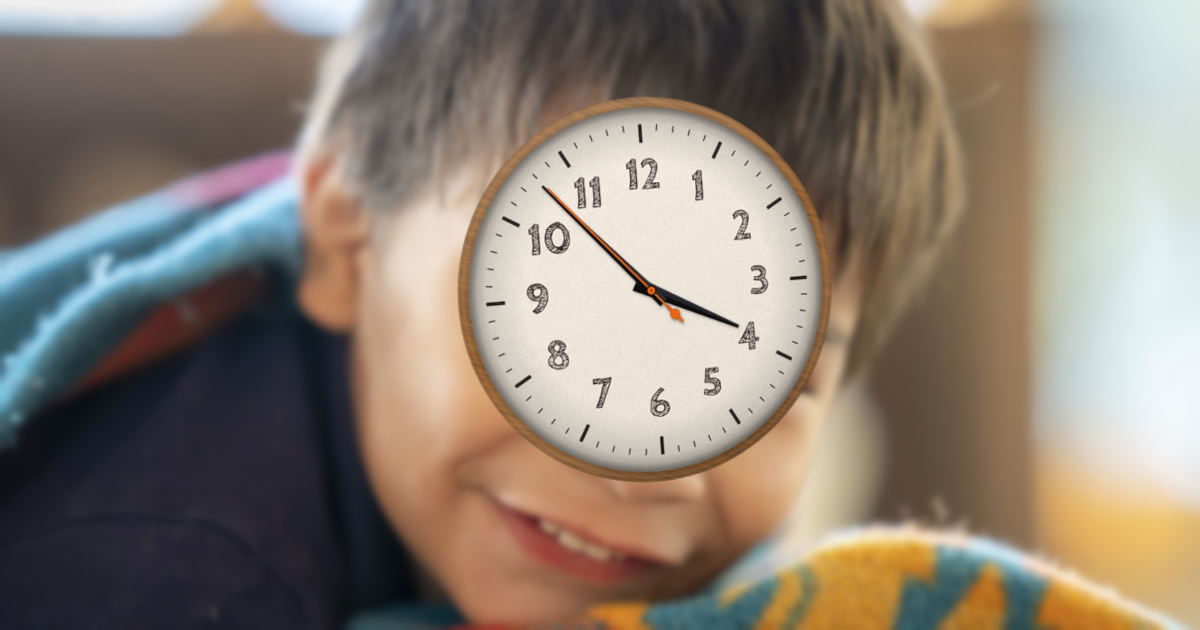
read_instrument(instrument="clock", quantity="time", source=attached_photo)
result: 3:52:53
